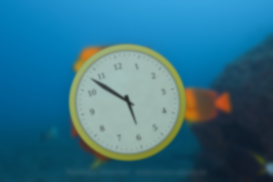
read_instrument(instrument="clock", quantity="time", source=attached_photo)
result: 5:53
